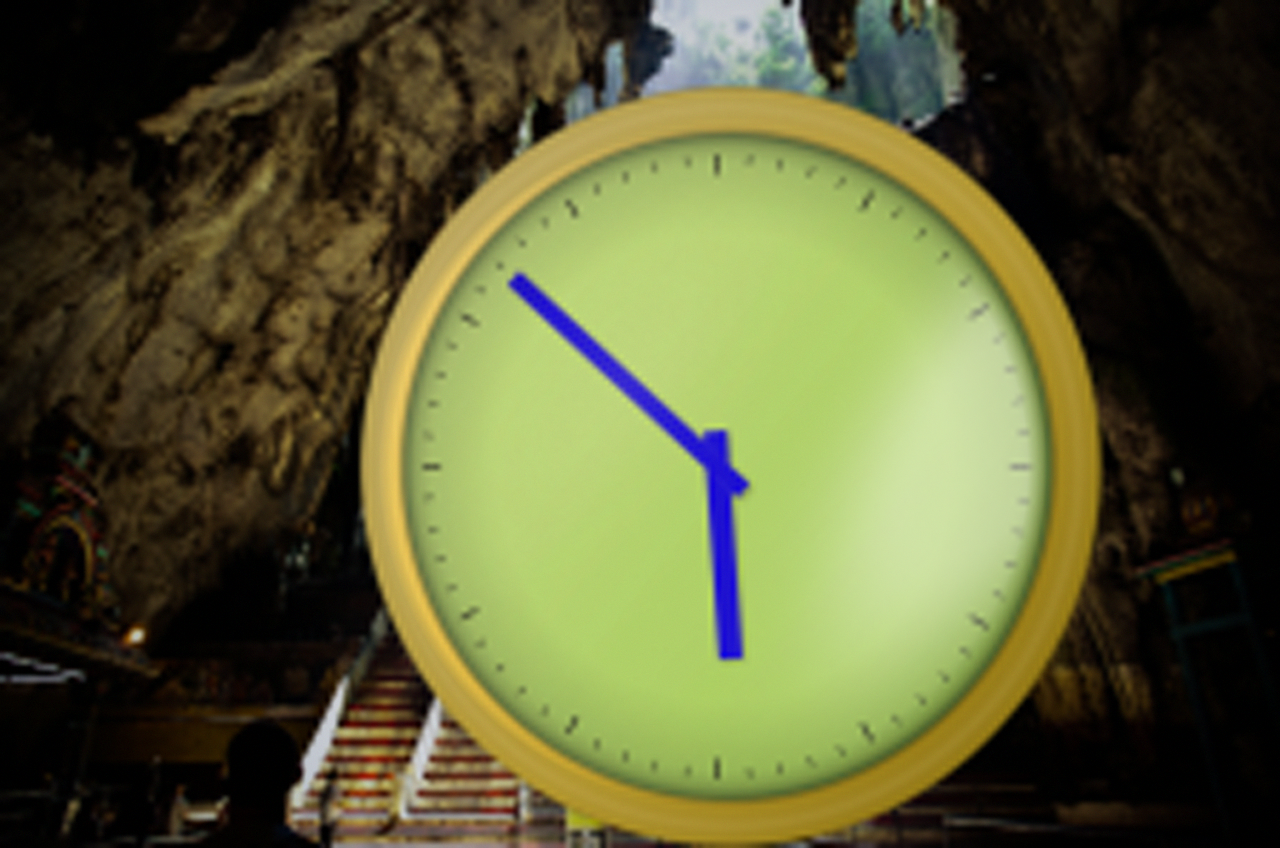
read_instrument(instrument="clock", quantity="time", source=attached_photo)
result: 5:52
